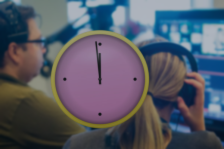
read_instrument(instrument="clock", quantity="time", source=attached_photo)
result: 11:59
